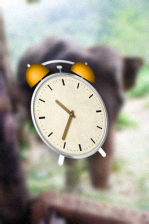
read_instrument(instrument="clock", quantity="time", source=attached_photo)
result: 10:36
